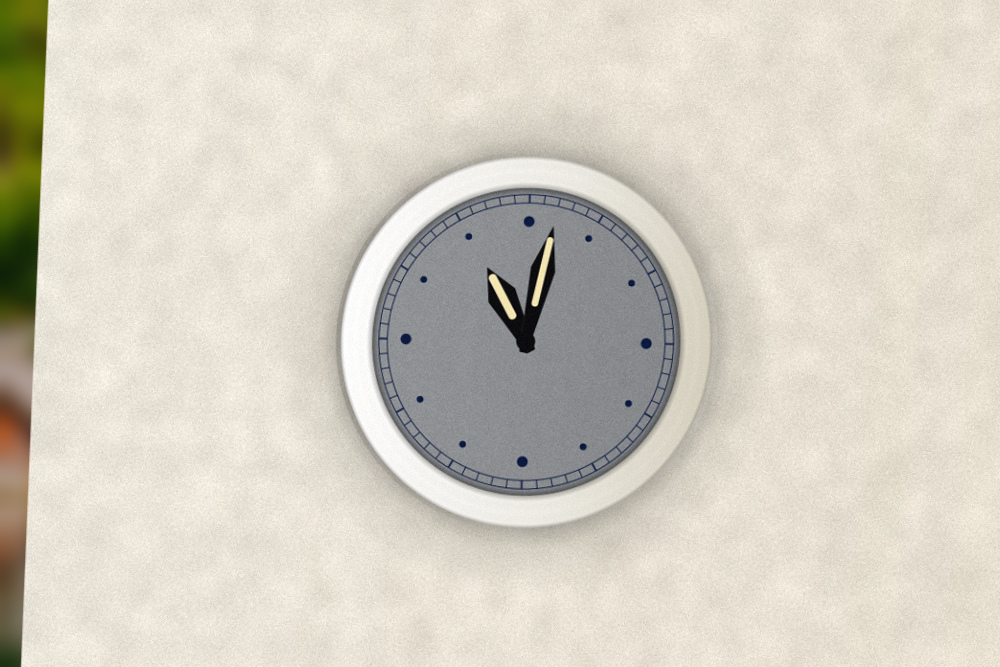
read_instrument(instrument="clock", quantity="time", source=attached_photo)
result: 11:02
